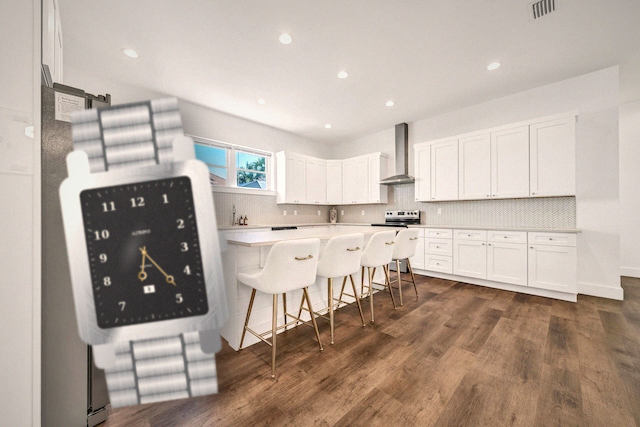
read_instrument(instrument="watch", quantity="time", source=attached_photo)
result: 6:24
